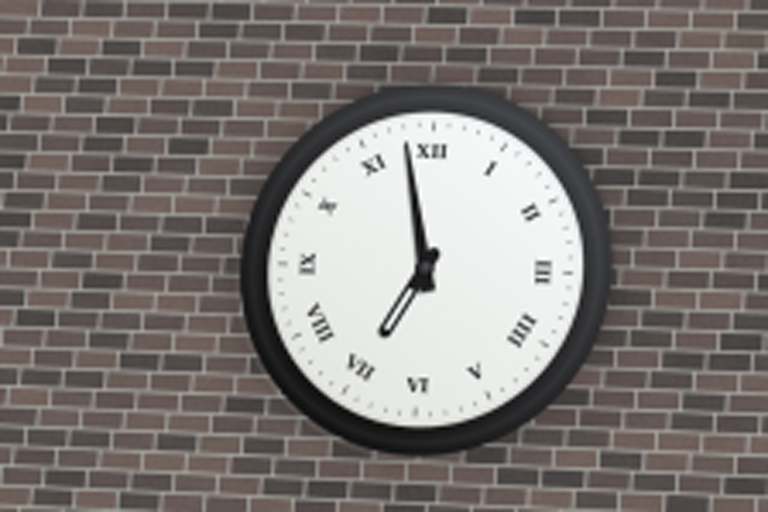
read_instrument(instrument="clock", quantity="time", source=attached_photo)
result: 6:58
